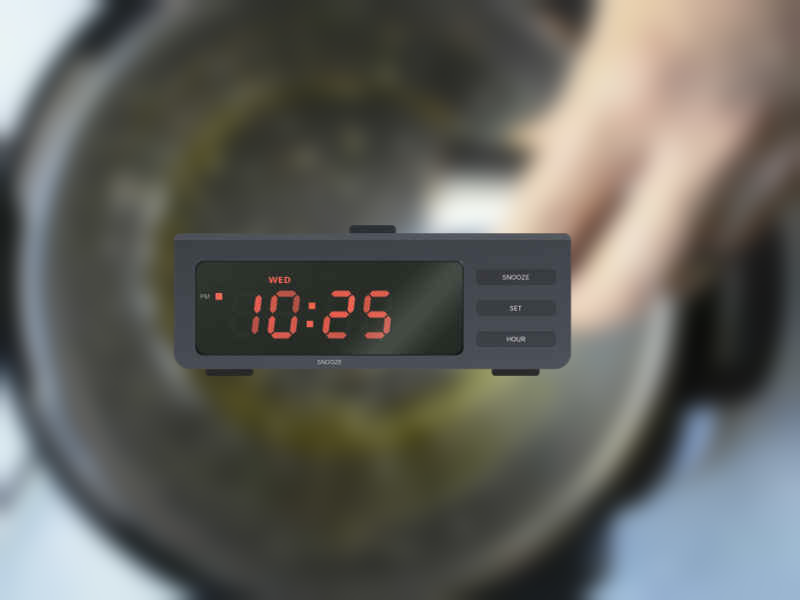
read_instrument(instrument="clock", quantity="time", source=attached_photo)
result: 10:25
